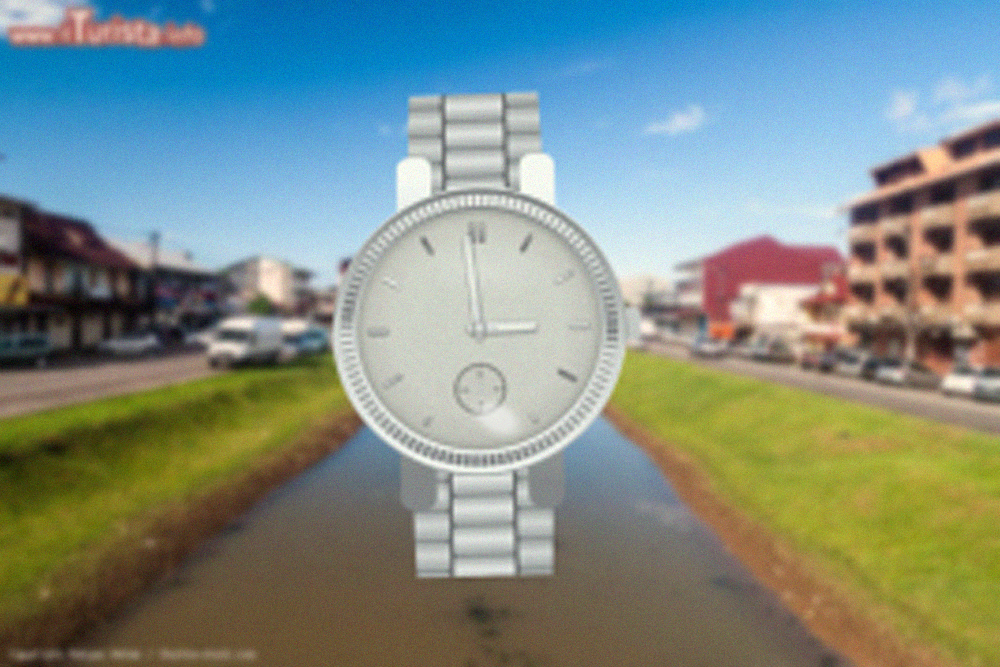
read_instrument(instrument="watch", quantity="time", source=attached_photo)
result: 2:59
